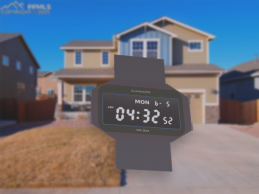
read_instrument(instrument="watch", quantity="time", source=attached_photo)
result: 4:32:52
